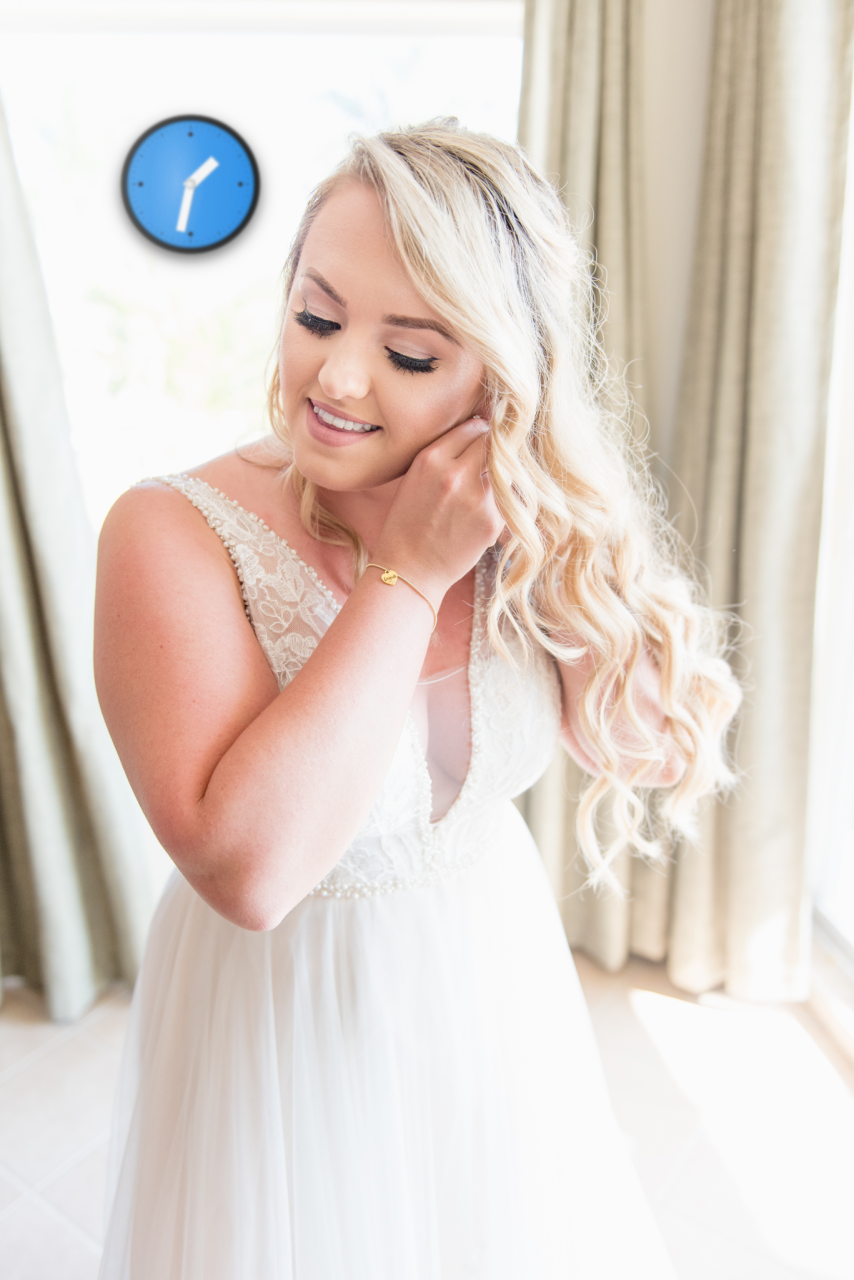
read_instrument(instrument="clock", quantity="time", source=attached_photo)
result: 1:32
